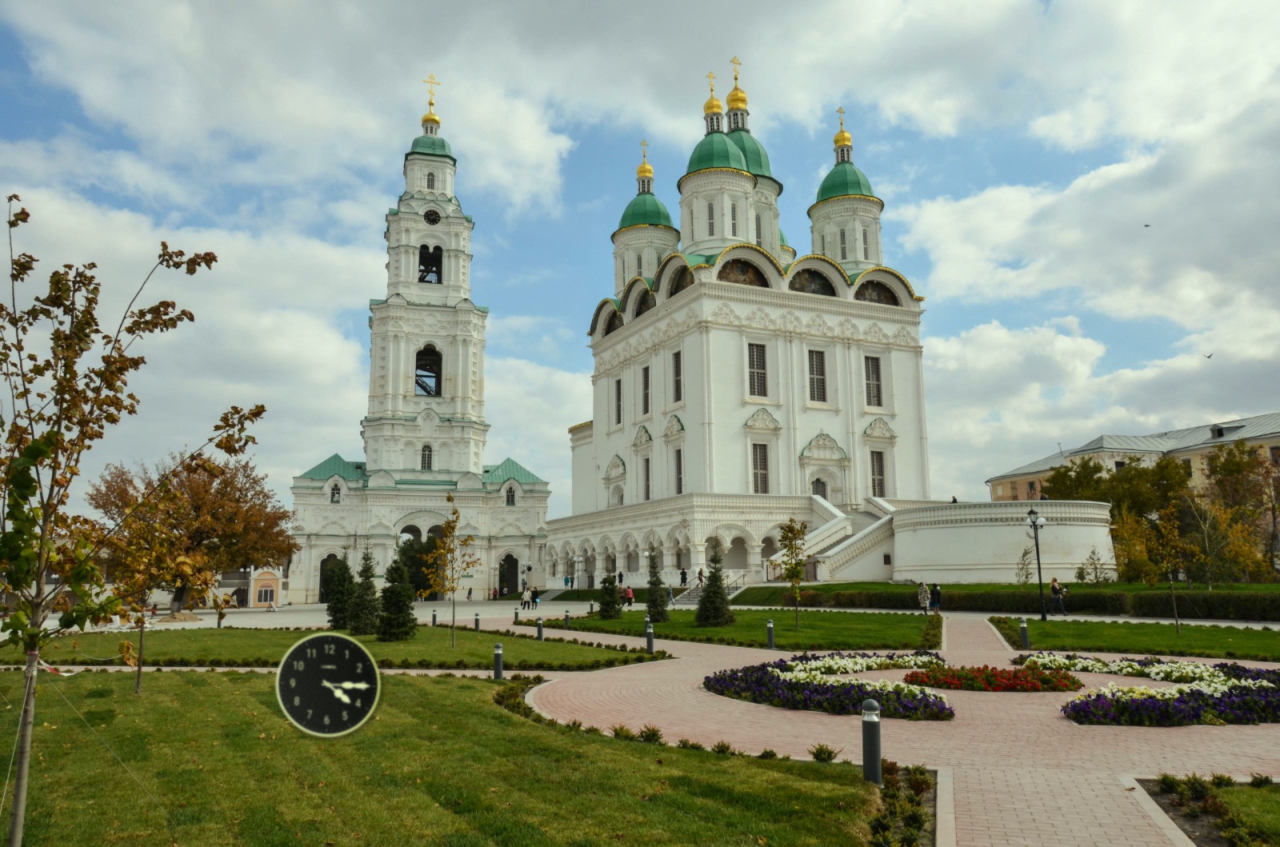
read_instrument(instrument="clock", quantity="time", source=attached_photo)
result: 4:15
